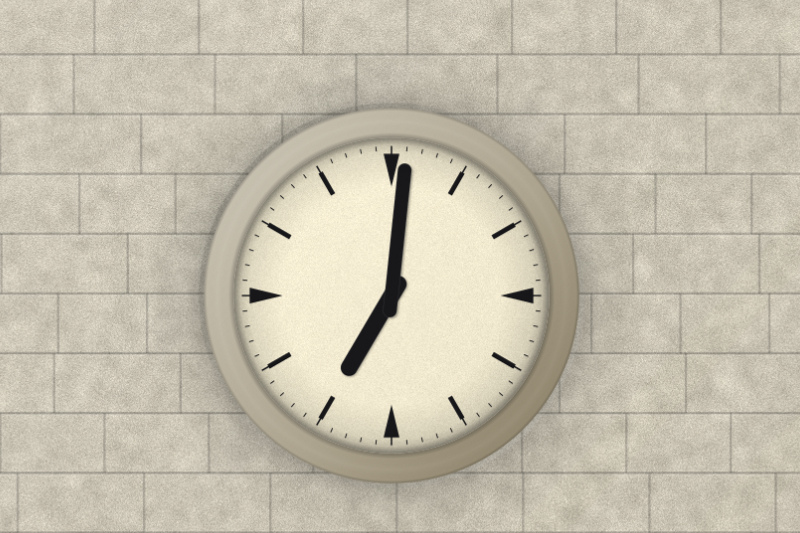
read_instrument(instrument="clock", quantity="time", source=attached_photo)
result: 7:01
